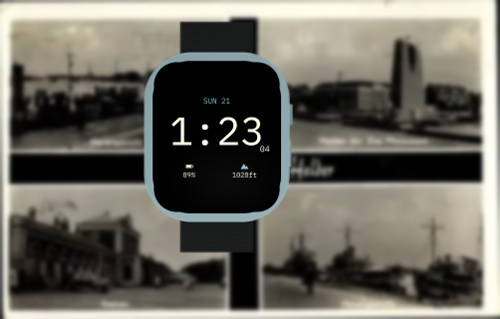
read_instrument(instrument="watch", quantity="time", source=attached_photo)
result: 1:23:04
